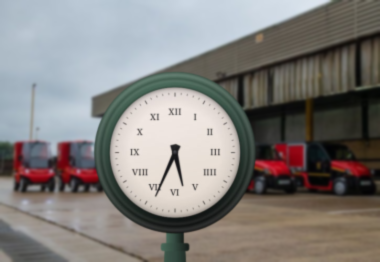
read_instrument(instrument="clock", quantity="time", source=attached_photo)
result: 5:34
